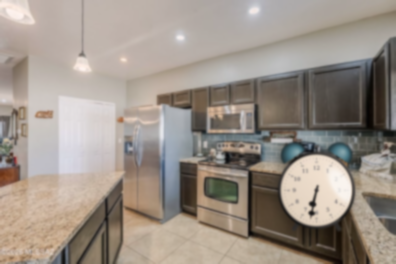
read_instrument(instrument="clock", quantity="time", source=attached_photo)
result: 6:32
